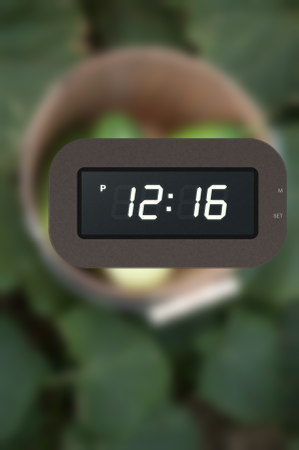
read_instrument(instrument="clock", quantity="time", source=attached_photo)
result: 12:16
